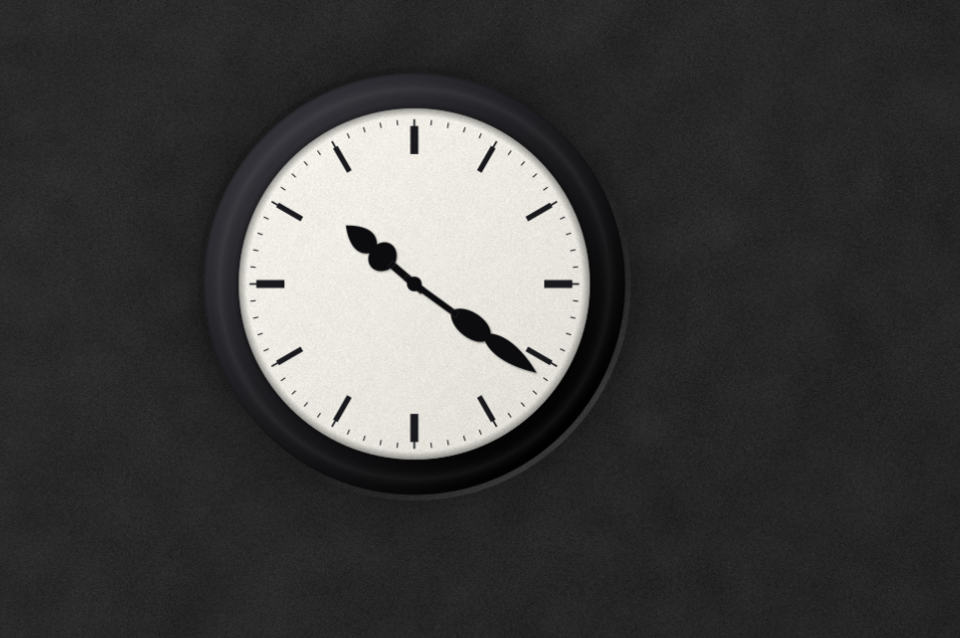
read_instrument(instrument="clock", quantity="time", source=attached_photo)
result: 10:21
